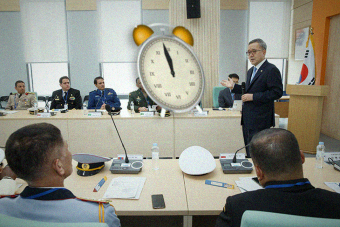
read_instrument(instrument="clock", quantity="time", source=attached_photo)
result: 11:59
